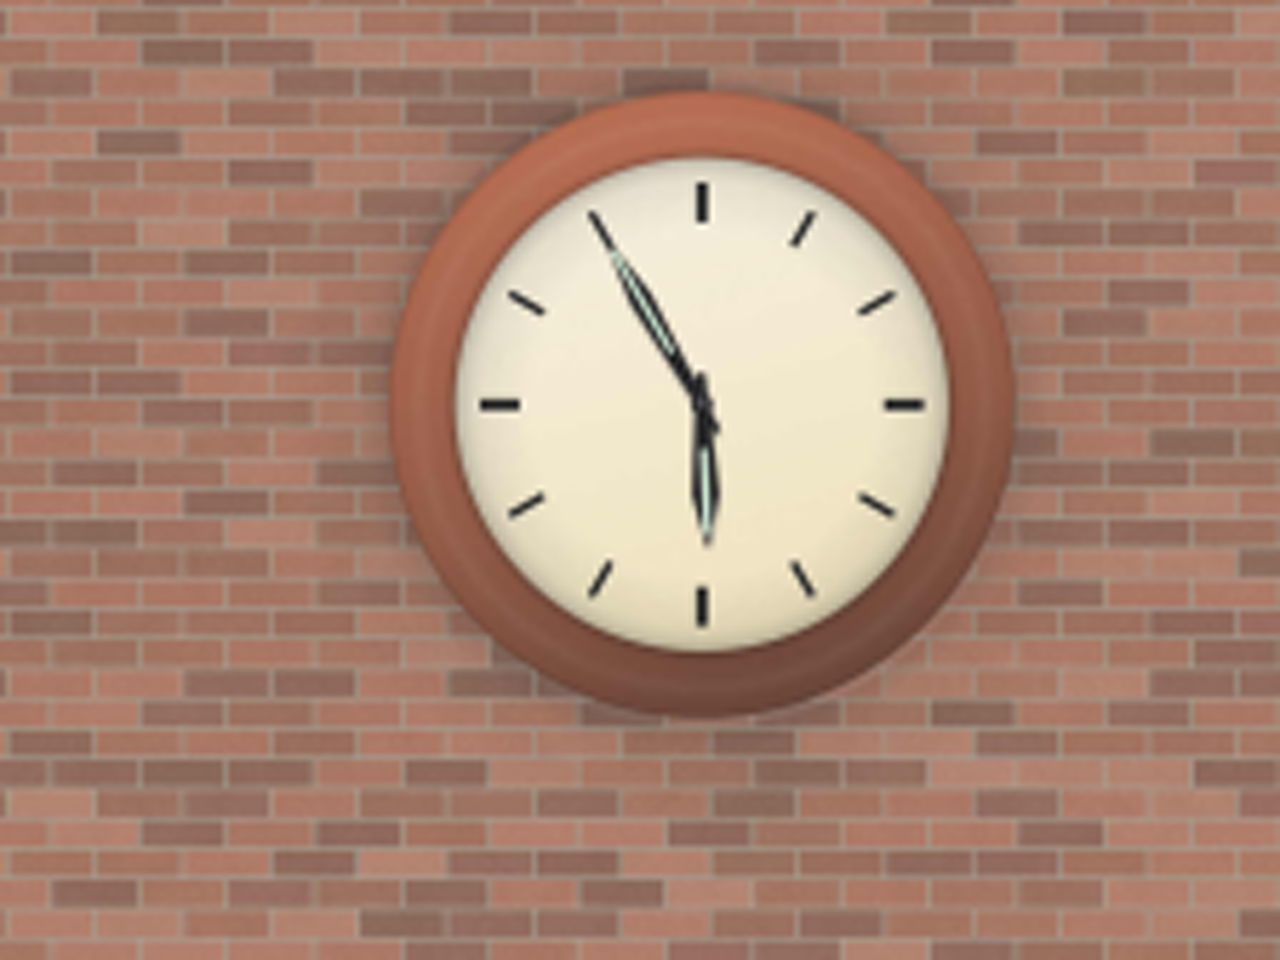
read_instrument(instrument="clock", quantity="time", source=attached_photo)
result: 5:55
